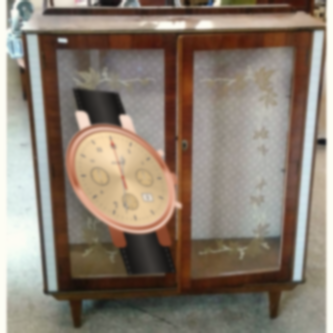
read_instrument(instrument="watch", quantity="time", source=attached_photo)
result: 12:32
